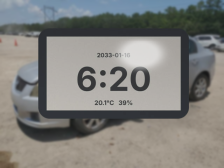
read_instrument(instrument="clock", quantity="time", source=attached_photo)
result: 6:20
